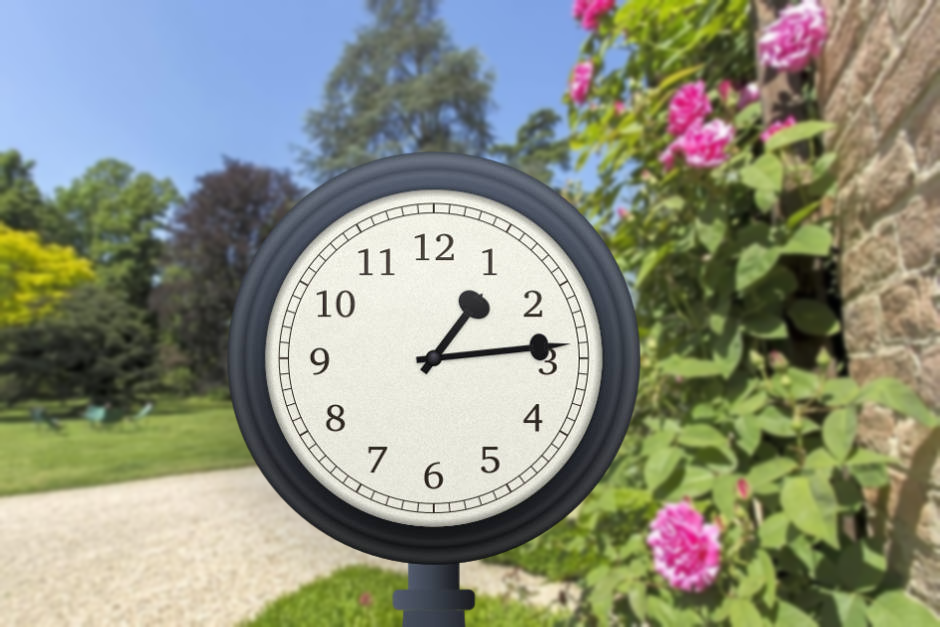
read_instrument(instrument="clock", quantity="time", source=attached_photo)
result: 1:14
